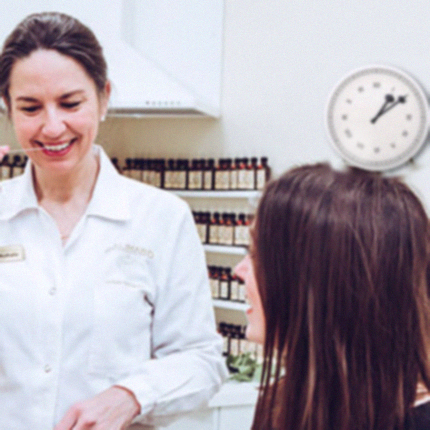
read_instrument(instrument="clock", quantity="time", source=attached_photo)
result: 1:09
